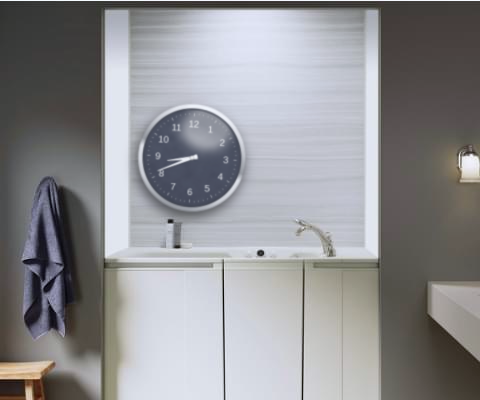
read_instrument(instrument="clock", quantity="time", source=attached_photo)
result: 8:41
